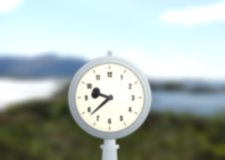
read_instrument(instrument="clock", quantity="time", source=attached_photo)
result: 9:38
